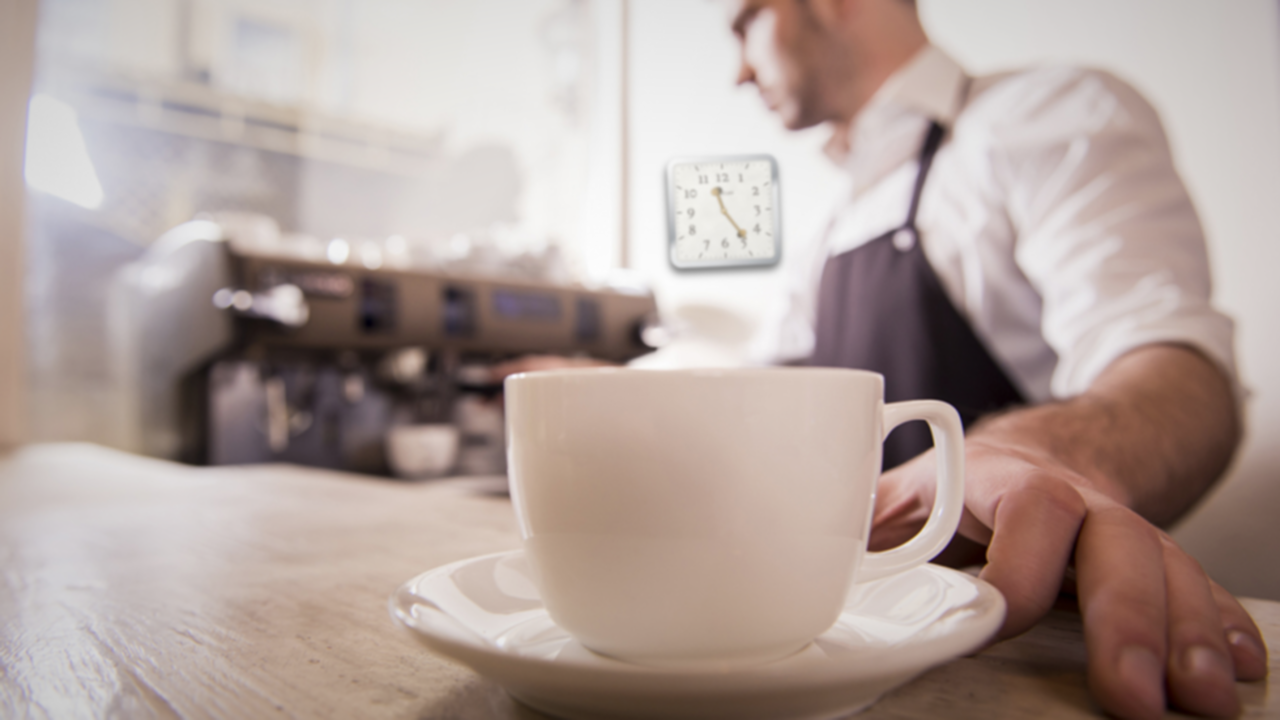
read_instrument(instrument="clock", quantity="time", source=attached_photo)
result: 11:24
